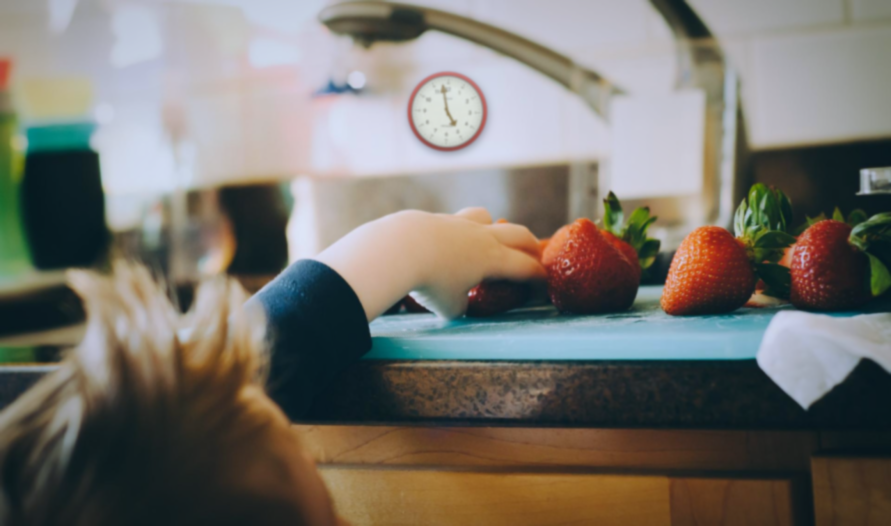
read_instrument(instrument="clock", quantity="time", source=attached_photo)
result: 4:58
